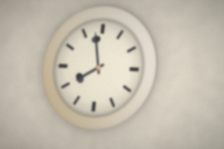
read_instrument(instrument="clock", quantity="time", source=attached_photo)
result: 7:58
